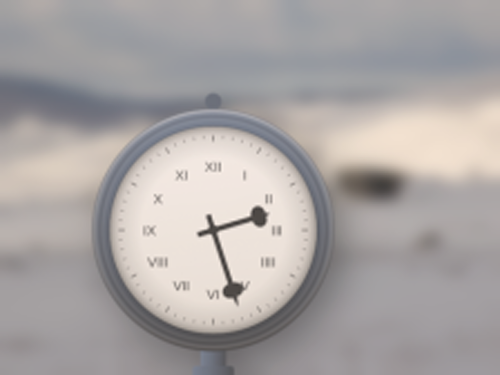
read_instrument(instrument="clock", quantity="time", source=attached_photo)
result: 2:27
